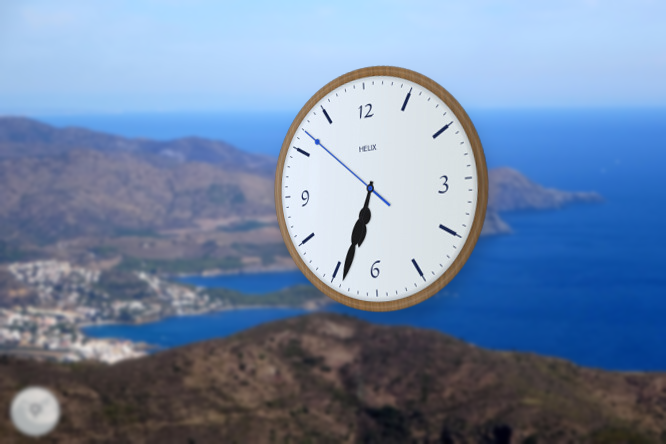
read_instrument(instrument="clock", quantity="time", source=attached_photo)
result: 6:33:52
